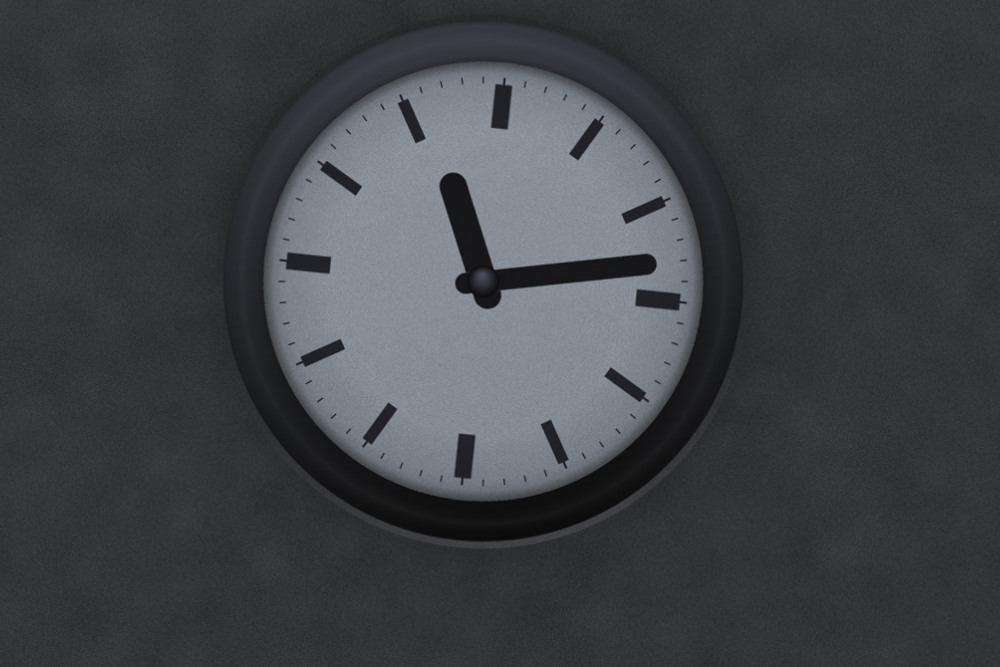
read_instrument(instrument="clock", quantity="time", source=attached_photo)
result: 11:13
